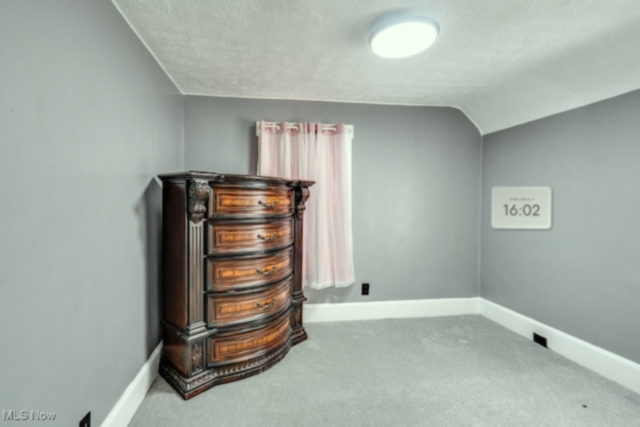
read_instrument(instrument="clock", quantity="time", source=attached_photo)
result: 16:02
